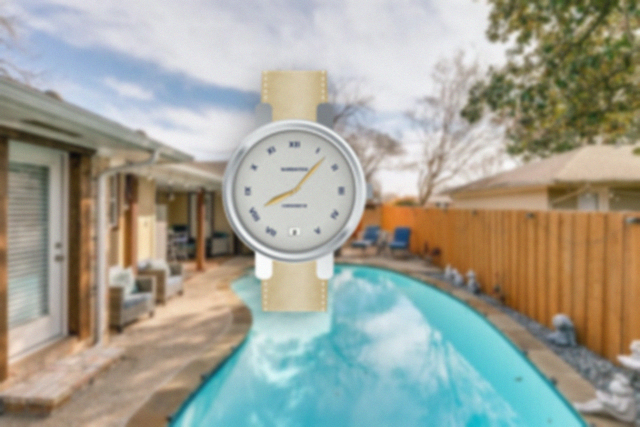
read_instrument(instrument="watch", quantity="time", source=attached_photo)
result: 8:07
